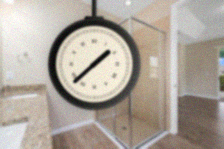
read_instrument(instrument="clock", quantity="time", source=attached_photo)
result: 1:38
